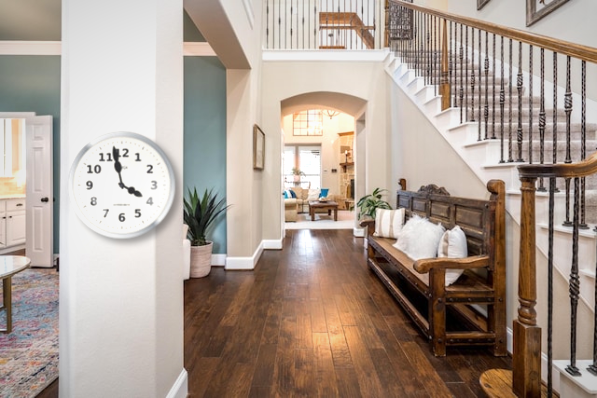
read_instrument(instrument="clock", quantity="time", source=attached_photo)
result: 3:58
